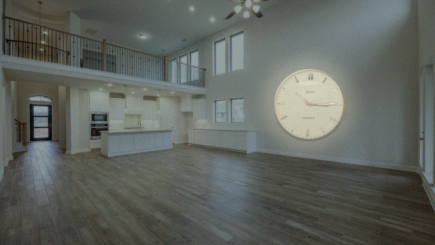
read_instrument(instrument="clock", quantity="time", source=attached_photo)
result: 10:15
